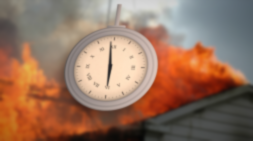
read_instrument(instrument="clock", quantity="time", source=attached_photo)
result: 5:59
